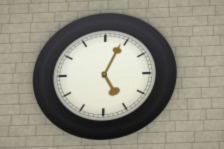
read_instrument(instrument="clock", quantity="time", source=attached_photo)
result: 5:04
